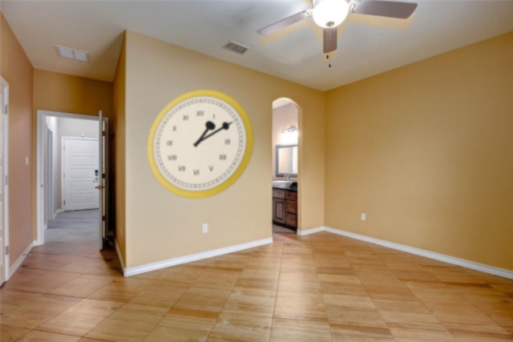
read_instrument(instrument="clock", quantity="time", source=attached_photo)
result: 1:10
